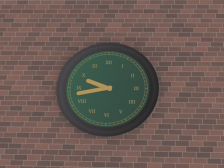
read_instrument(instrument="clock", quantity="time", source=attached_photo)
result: 9:43
